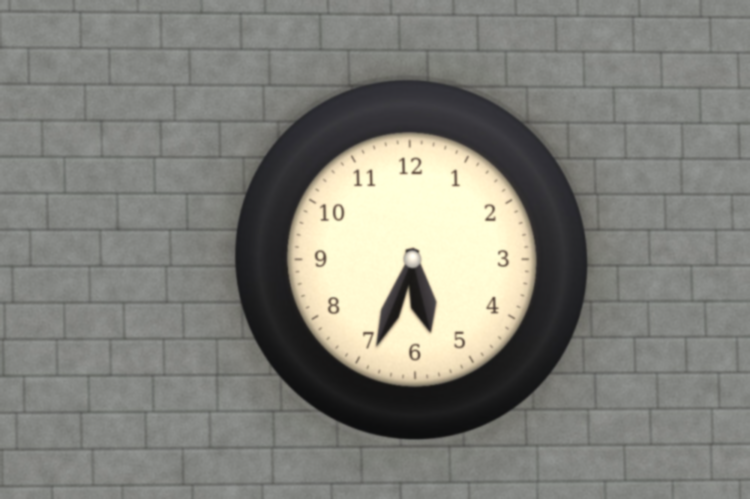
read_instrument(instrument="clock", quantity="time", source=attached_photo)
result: 5:34
